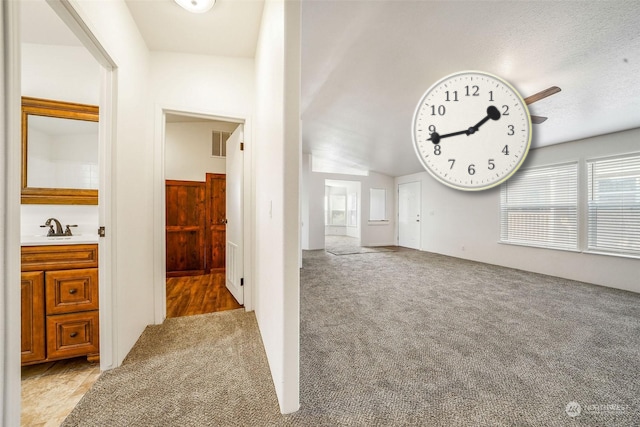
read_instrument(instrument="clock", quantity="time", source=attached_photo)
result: 1:43
